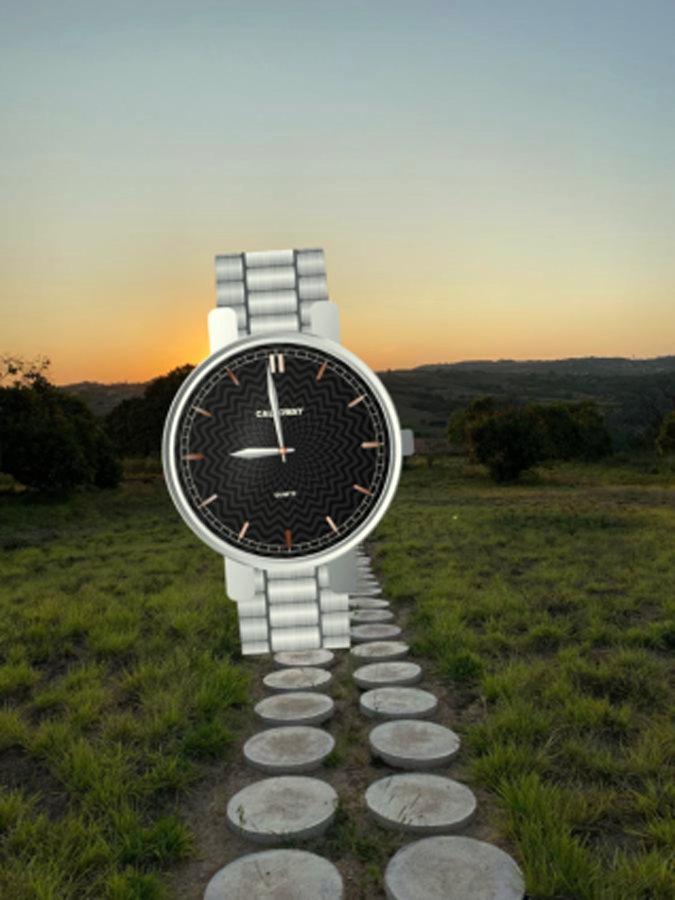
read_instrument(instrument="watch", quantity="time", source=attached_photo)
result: 8:59
